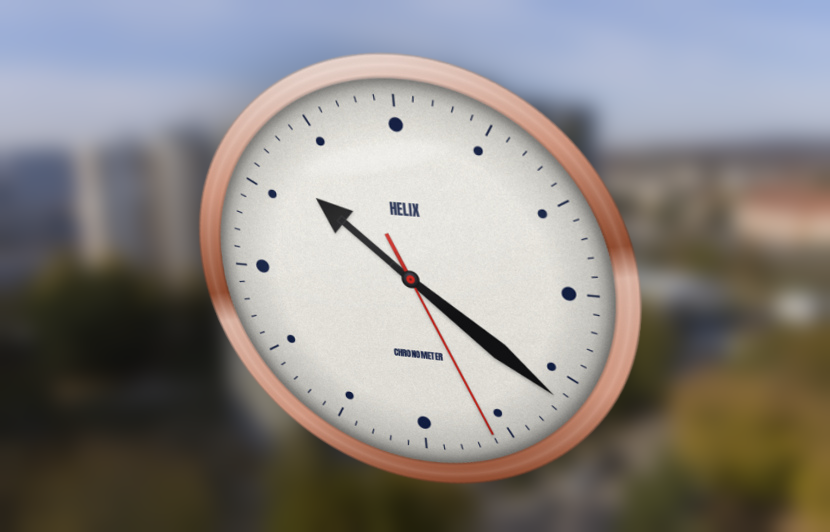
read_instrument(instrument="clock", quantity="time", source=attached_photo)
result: 10:21:26
